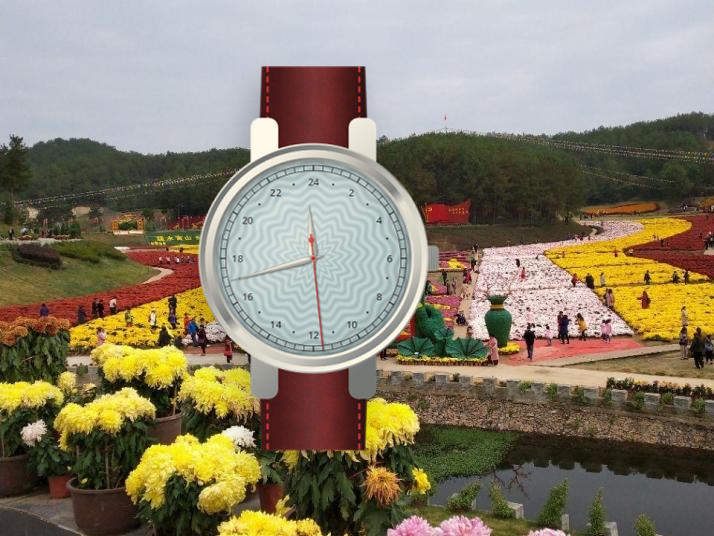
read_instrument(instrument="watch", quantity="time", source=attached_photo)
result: 23:42:29
